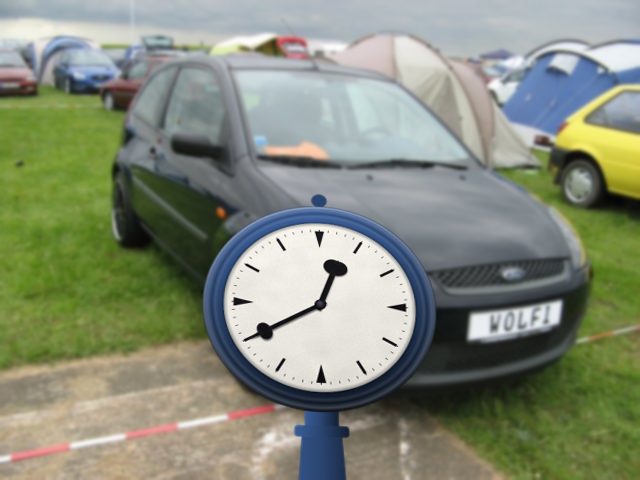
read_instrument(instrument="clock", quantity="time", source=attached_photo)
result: 12:40
